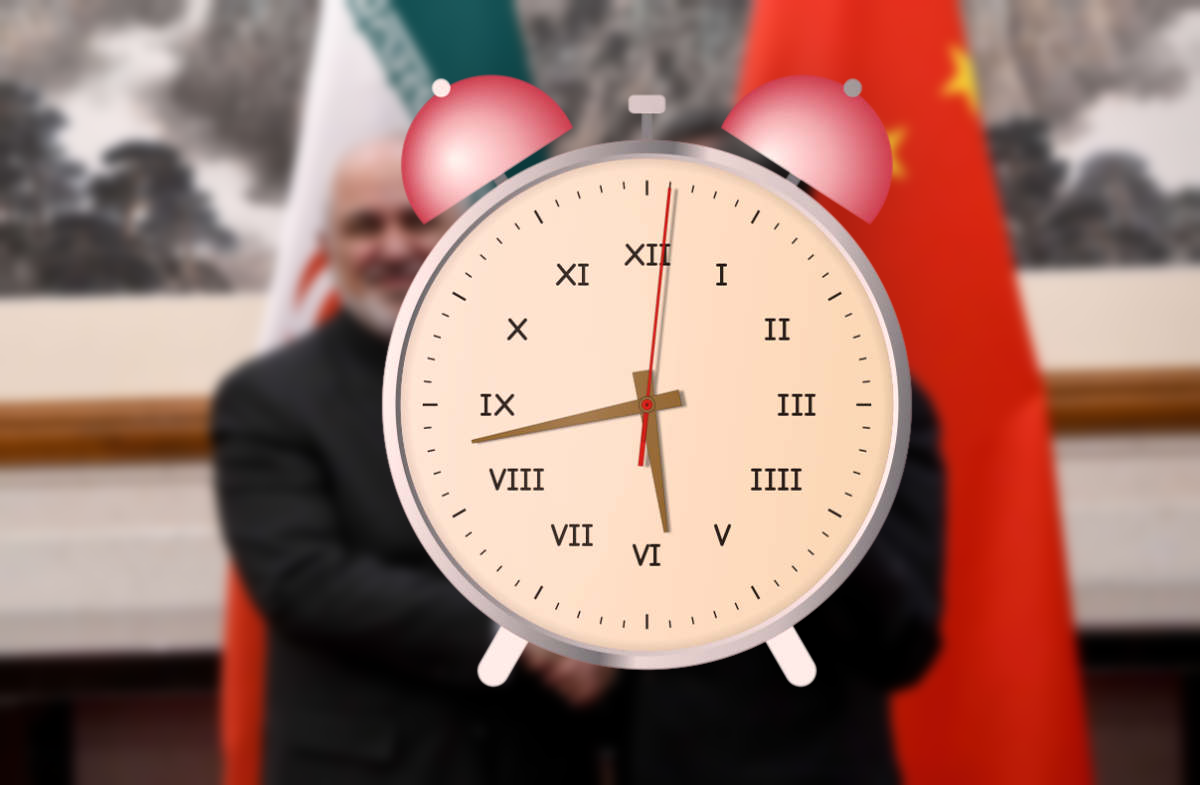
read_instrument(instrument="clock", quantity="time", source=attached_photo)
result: 5:43:01
